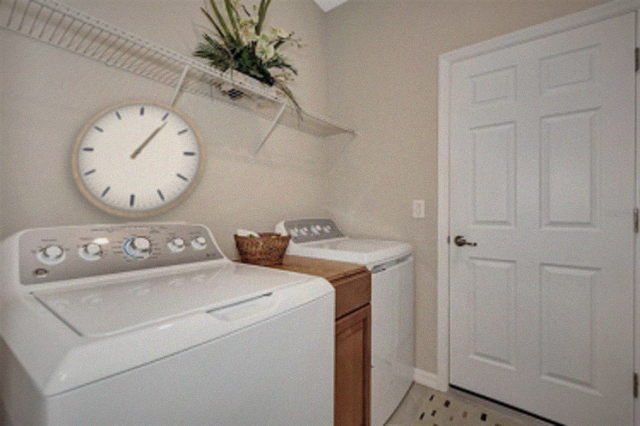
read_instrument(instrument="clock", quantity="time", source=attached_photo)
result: 1:06
